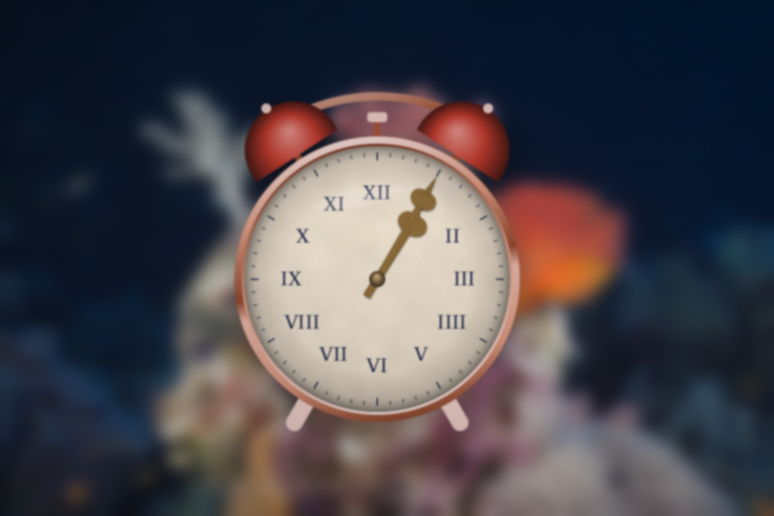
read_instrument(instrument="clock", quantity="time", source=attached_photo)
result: 1:05
